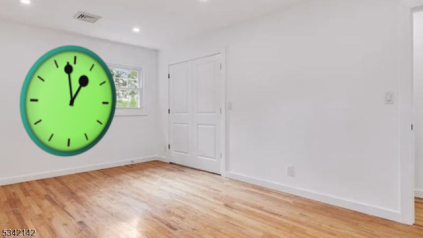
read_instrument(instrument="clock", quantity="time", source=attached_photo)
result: 12:58
